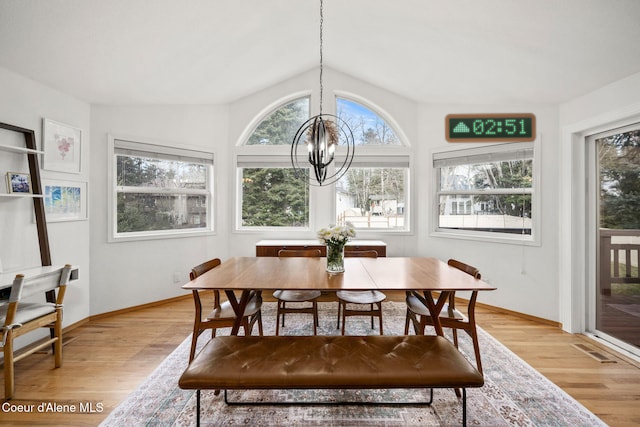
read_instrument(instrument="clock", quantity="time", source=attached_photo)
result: 2:51
